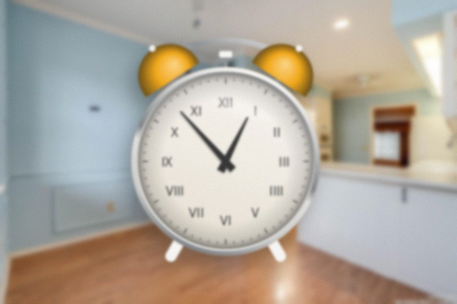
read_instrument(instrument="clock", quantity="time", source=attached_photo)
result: 12:53
